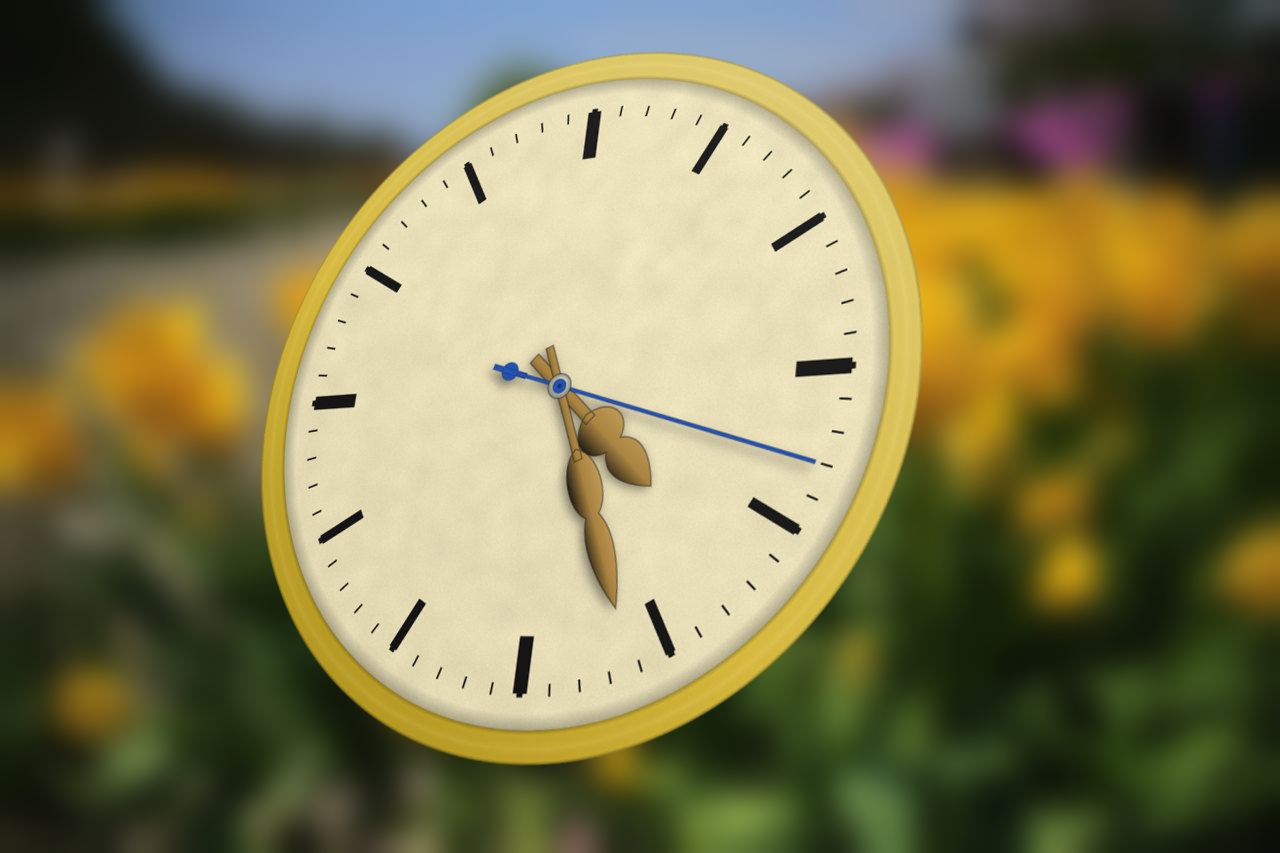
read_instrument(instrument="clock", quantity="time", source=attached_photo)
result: 4:26:18
